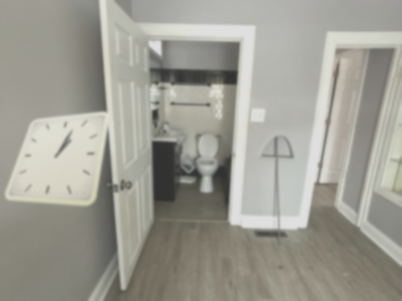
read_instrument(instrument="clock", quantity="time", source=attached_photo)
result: 1:03
